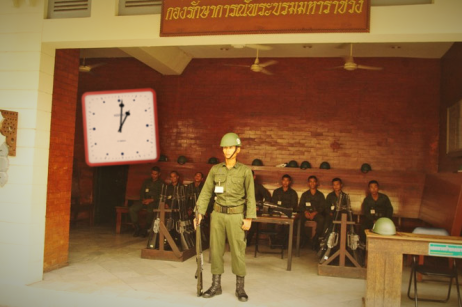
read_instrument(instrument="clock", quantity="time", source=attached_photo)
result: 1:01
